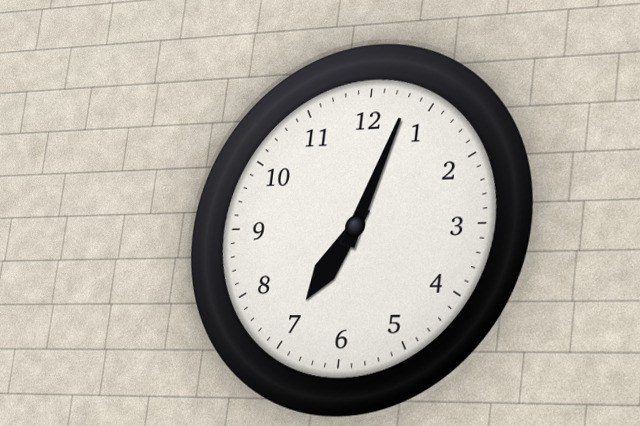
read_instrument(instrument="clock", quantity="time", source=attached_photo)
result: 7:03
